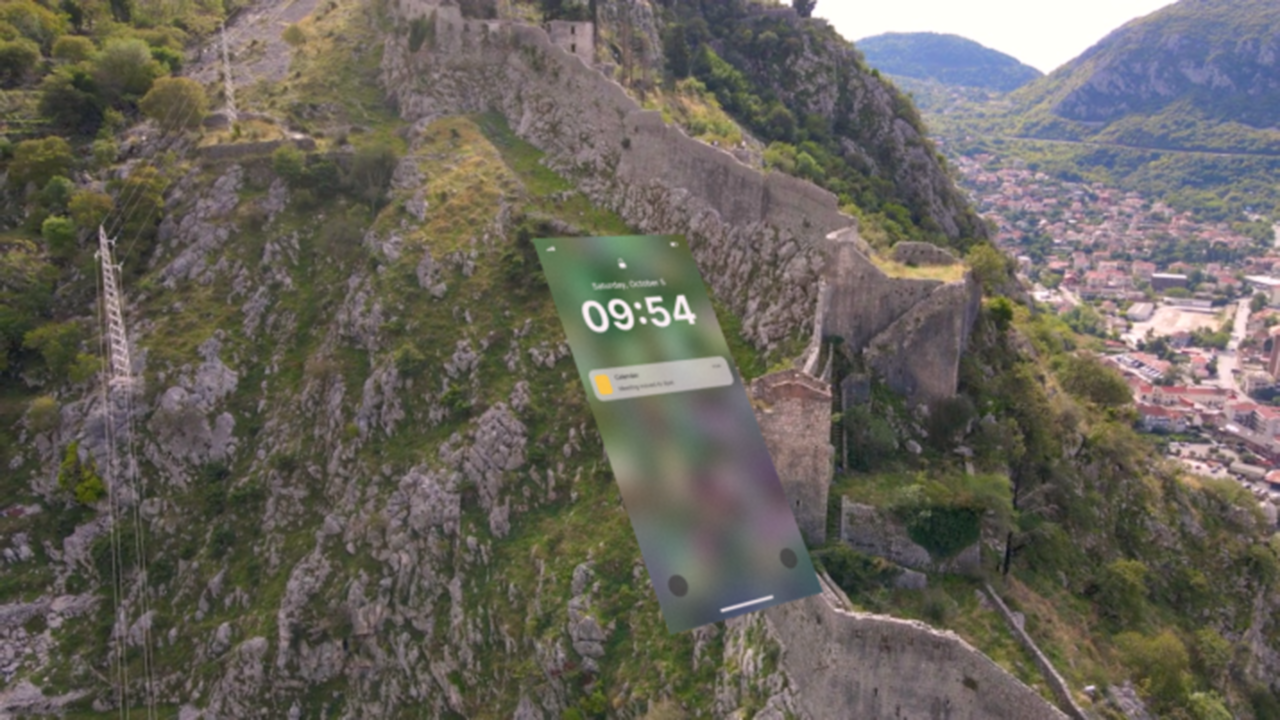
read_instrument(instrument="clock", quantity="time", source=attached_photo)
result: 9:54
